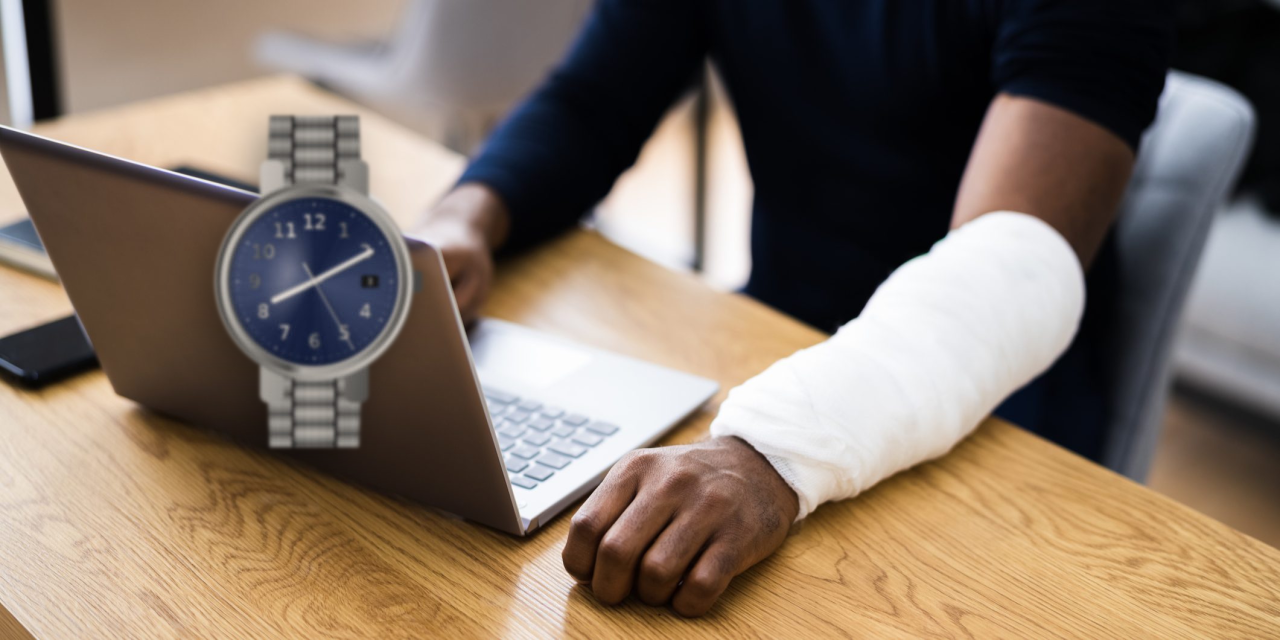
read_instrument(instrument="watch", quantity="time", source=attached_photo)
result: 8:10:25
